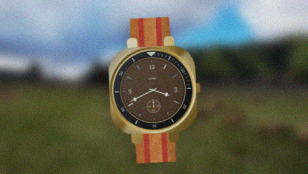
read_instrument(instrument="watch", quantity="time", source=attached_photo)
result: 3:41
